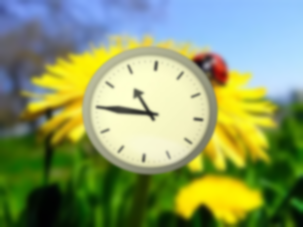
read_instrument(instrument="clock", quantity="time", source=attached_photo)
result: 10:45
